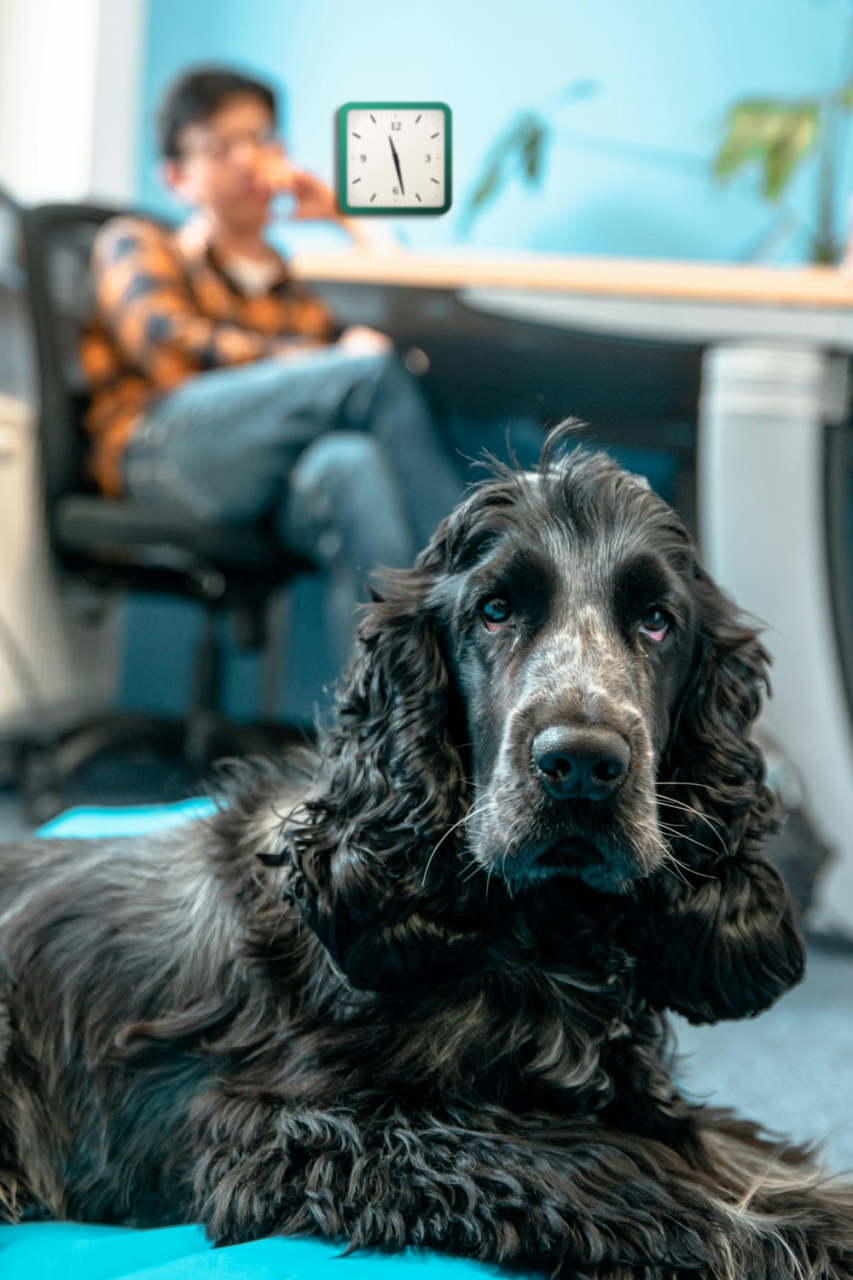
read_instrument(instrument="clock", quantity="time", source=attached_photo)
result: 11:28
